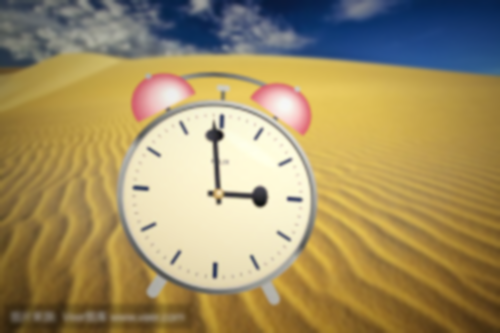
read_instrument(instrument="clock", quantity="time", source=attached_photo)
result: 2:59
